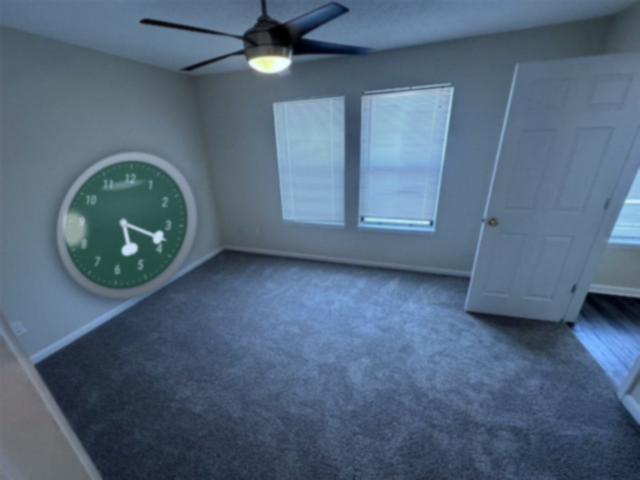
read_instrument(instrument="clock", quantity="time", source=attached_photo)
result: 5:18
